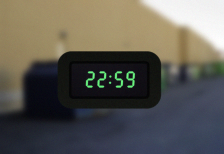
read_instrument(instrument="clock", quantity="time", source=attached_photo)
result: 22:59
